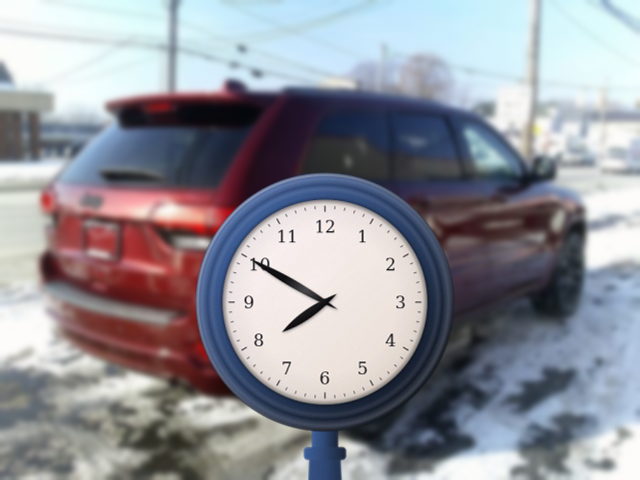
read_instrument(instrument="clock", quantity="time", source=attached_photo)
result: 7:50
